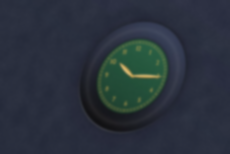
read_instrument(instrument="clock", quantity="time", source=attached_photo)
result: 10:15
